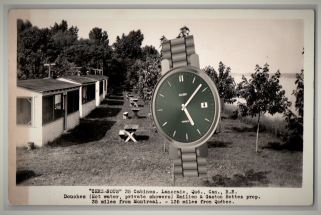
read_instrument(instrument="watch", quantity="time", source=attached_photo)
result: 5:08
